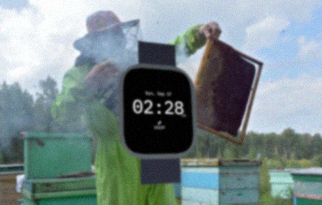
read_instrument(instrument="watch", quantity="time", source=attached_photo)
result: 2:28
